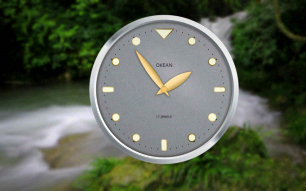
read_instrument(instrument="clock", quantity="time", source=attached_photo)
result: 1:54
